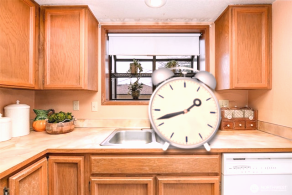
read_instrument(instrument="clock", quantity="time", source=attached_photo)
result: 1:42
